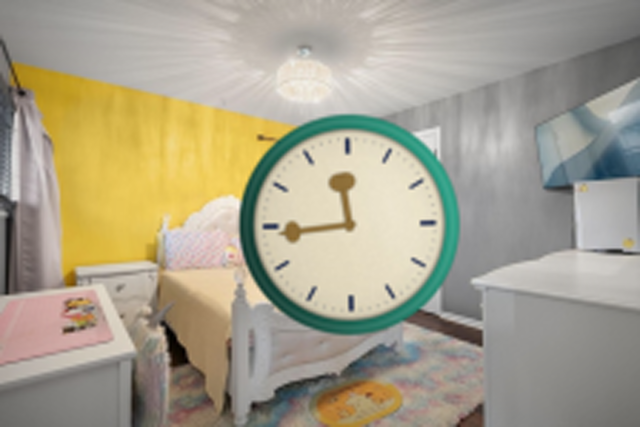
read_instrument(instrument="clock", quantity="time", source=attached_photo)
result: 11:44
